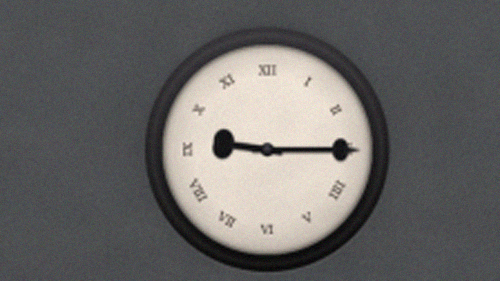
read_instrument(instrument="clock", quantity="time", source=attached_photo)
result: 9:15
